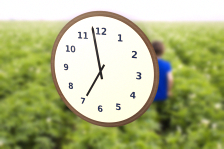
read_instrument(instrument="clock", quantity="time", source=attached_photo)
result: 6:58
